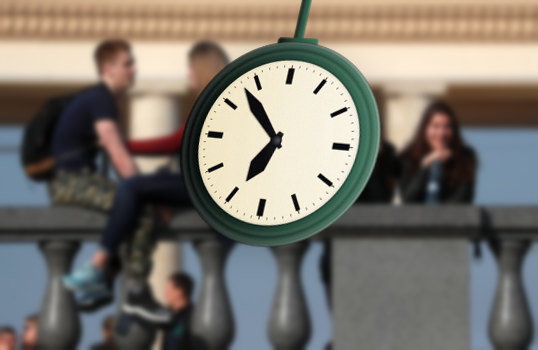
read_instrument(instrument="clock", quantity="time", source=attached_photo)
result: 6:53
